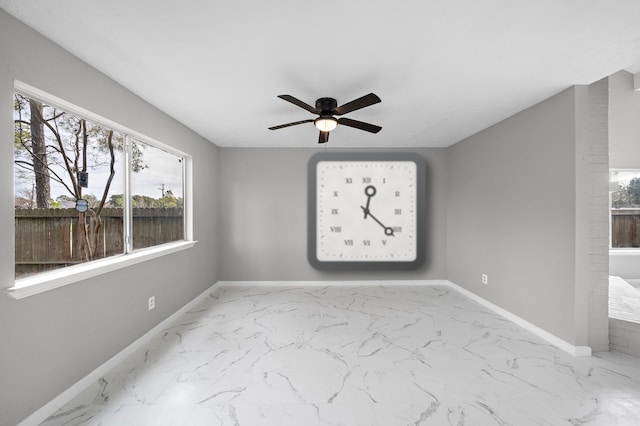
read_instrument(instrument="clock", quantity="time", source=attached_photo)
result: 12:22
